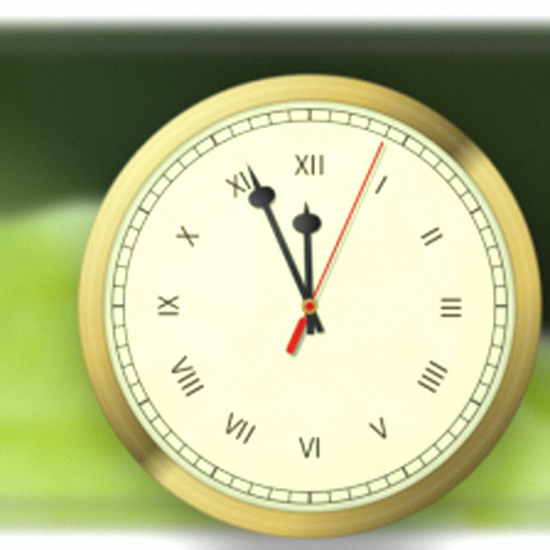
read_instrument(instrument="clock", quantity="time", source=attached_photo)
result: 11:56:04
